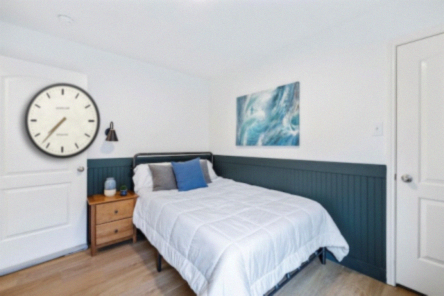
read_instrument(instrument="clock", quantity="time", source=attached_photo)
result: 7:37
